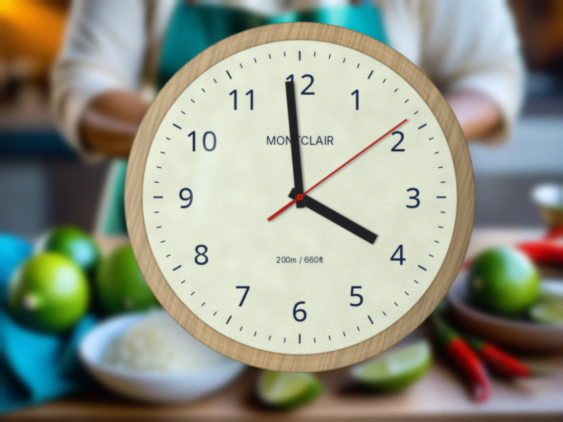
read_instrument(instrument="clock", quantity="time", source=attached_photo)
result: 3:59:09
